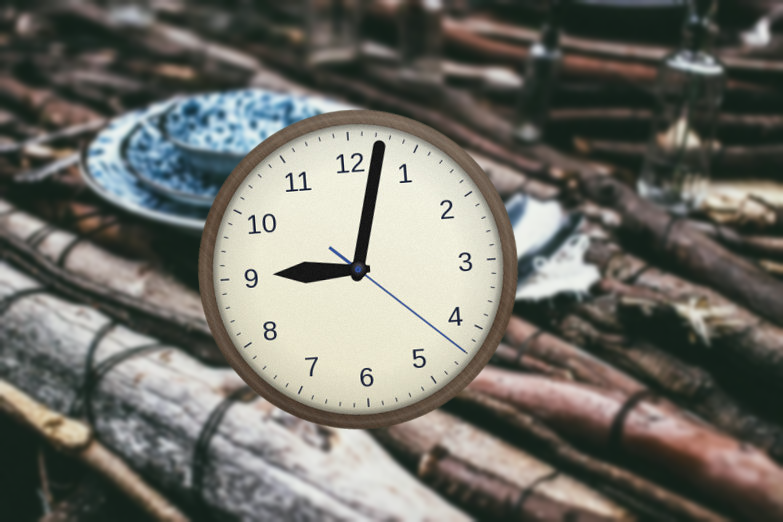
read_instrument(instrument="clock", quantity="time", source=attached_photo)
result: 9:02:22
